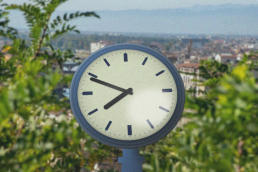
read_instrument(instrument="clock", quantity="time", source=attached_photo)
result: 7:49
